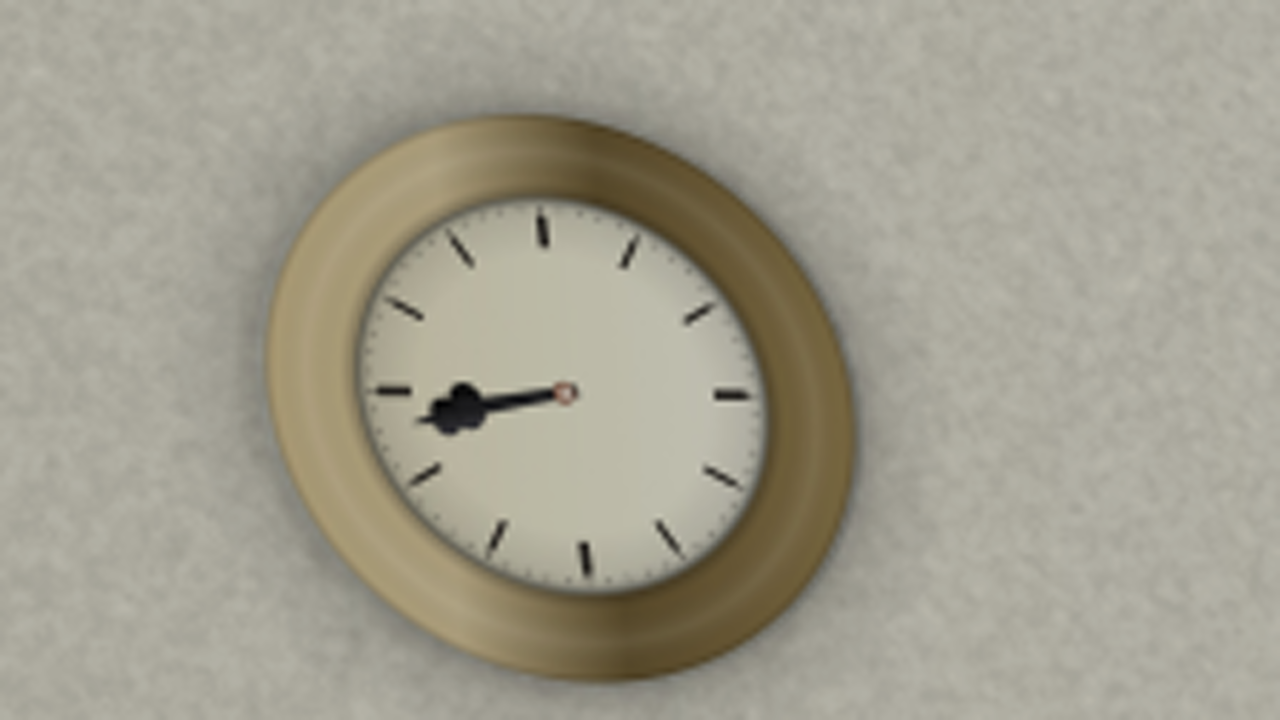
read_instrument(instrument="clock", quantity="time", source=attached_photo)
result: 8:43
